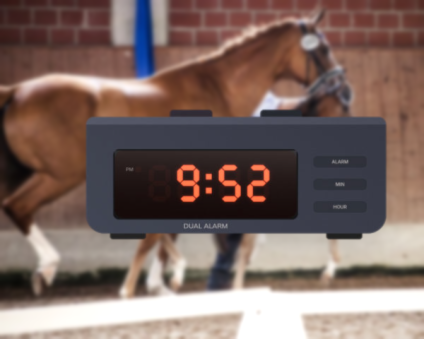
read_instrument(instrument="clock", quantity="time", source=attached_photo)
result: 9:52
